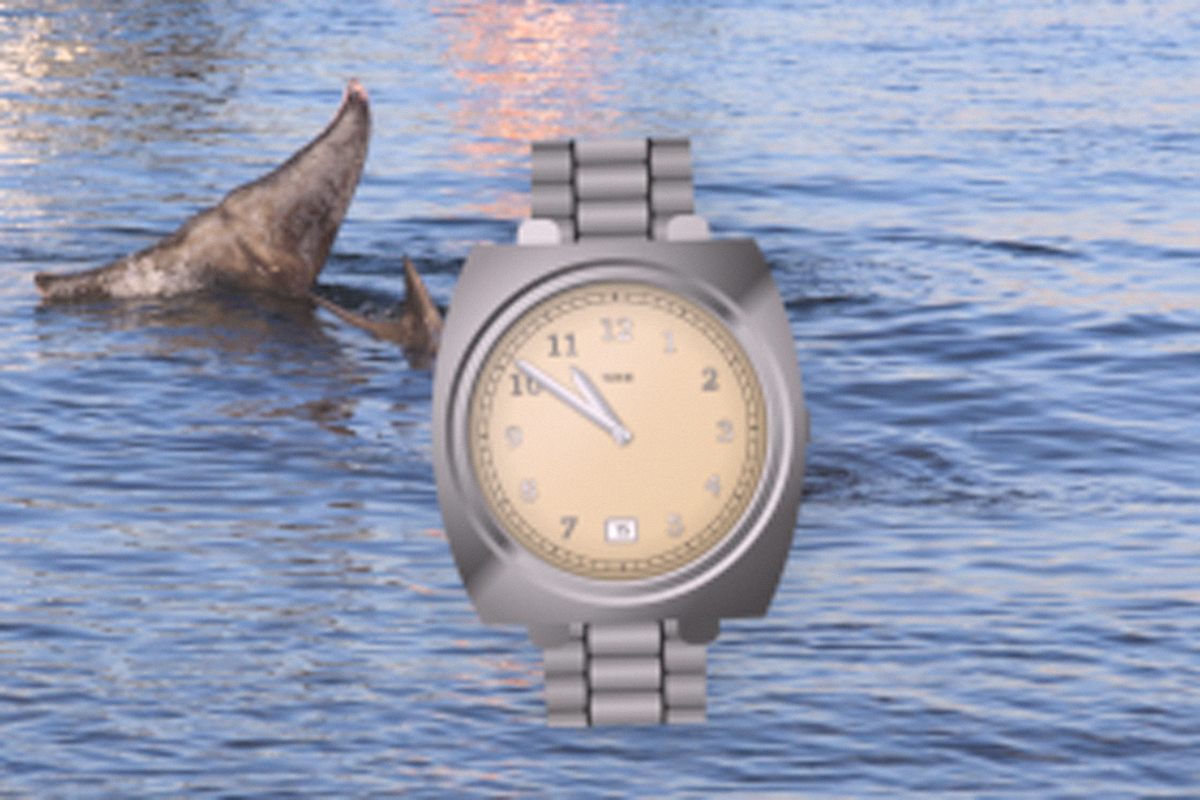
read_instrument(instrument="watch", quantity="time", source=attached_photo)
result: 10:51
